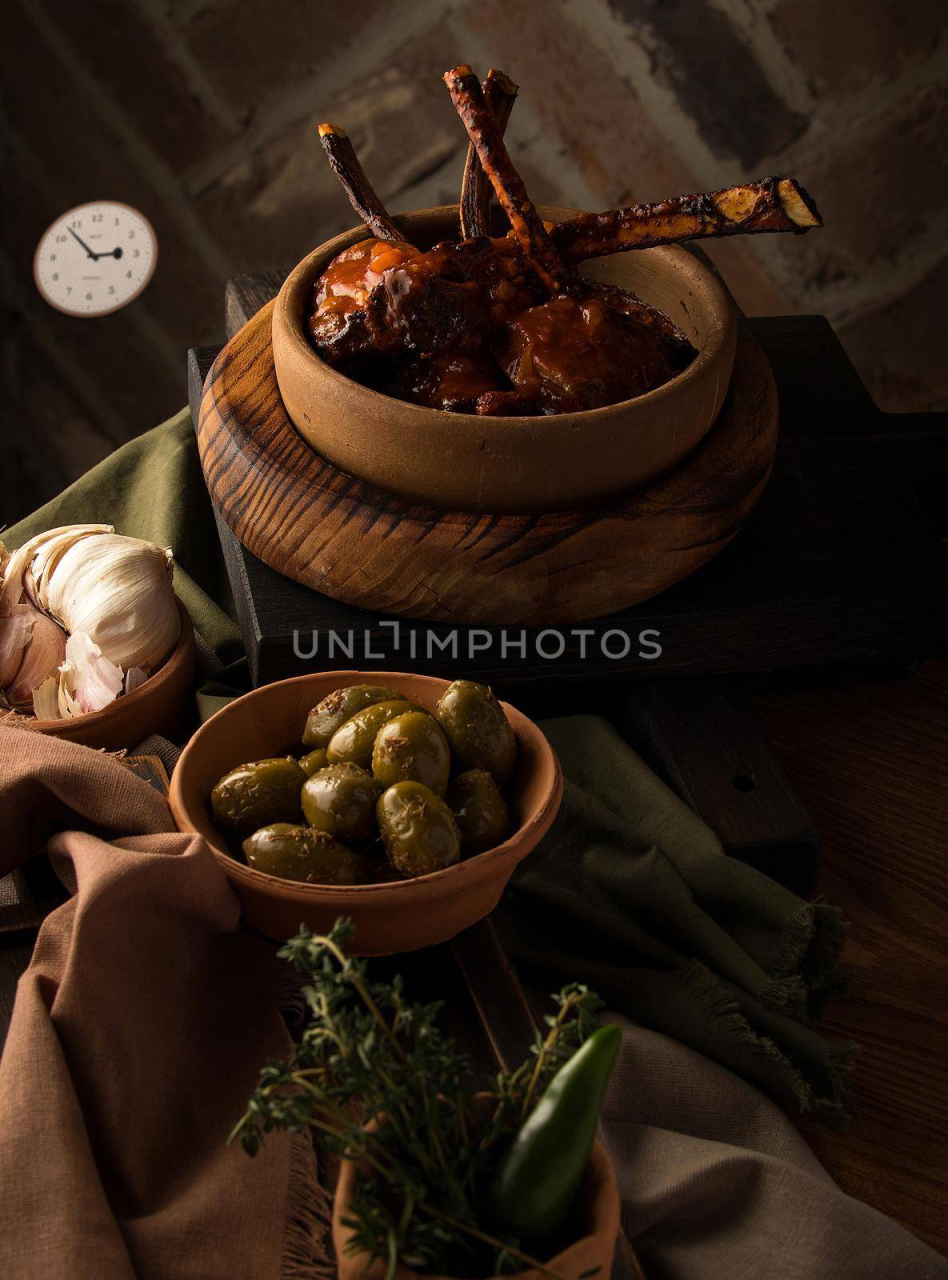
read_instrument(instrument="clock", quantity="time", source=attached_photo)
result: 2:53
